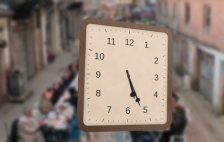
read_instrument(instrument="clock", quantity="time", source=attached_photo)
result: 5:26
